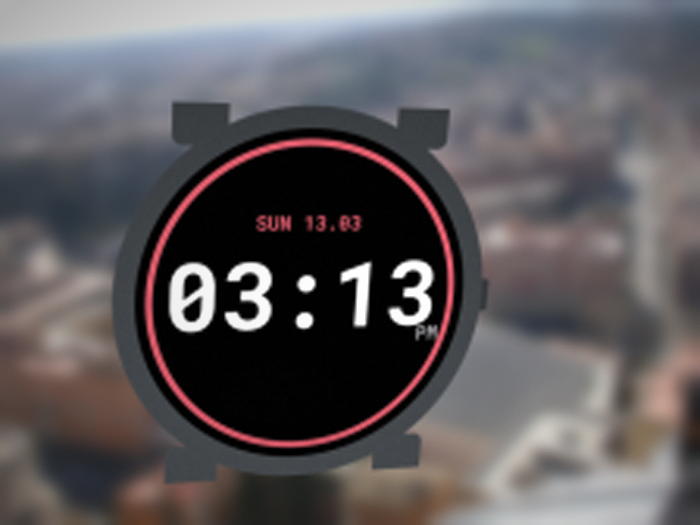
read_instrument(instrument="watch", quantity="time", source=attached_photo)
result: 3:13
